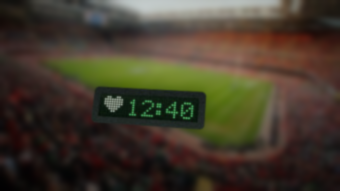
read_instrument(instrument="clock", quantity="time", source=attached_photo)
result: 12:40
